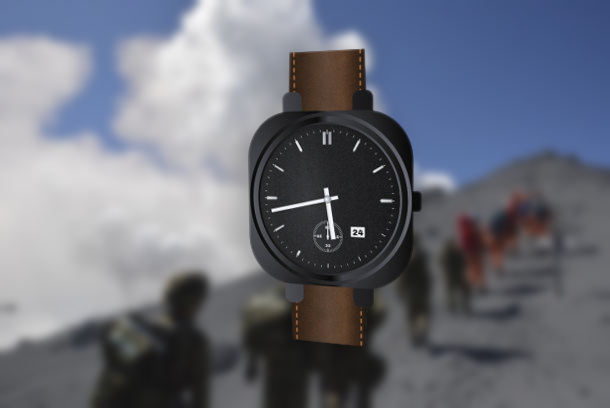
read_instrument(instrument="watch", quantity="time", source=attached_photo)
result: 5:43
